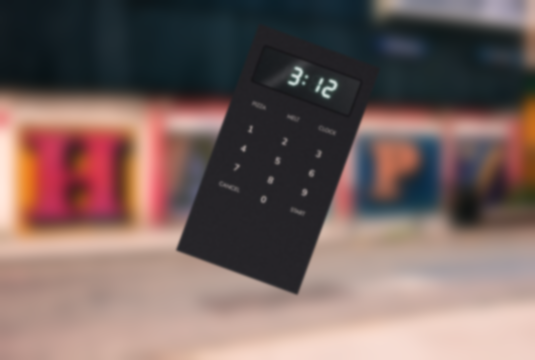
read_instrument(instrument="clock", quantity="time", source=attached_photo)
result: 3:12
